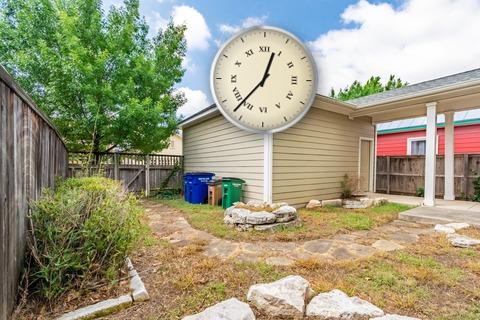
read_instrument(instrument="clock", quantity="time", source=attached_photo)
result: 12:37
